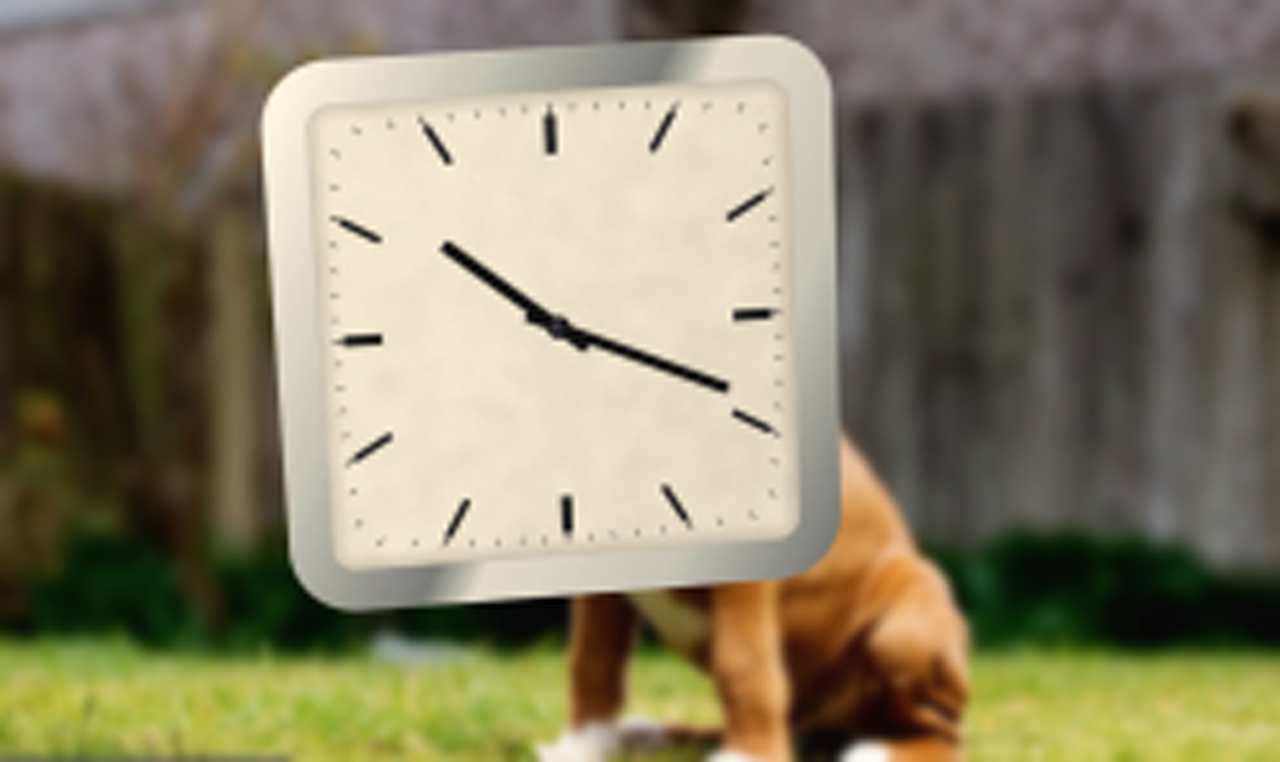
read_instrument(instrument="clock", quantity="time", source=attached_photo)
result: 10:19
